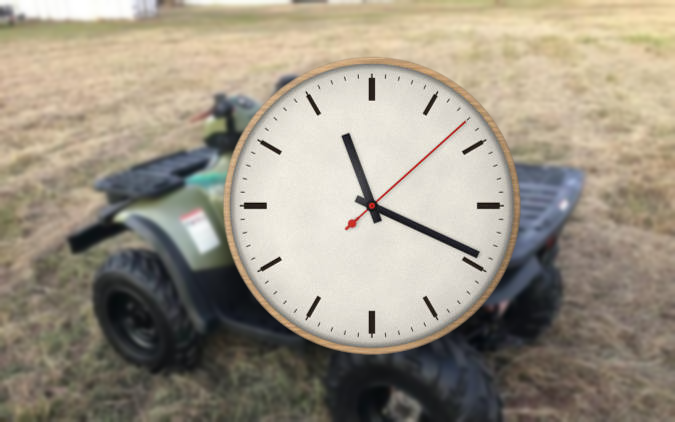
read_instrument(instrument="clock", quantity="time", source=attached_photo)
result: 11:19:08
